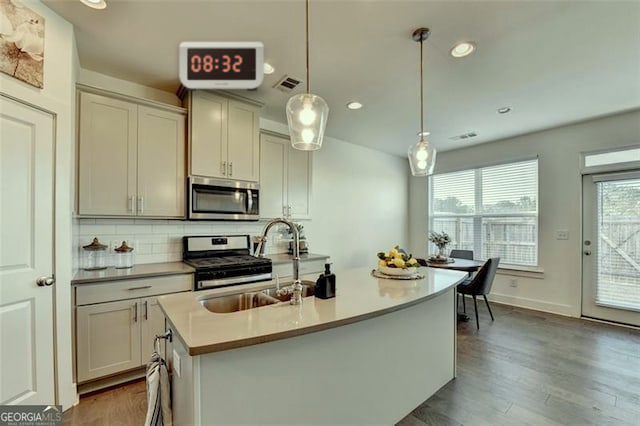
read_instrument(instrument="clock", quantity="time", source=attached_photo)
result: 8:32
